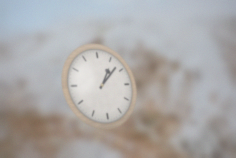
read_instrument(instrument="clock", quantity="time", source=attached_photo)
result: 1:08
